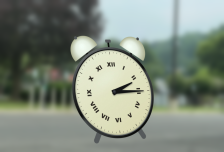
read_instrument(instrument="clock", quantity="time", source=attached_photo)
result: 2:15
